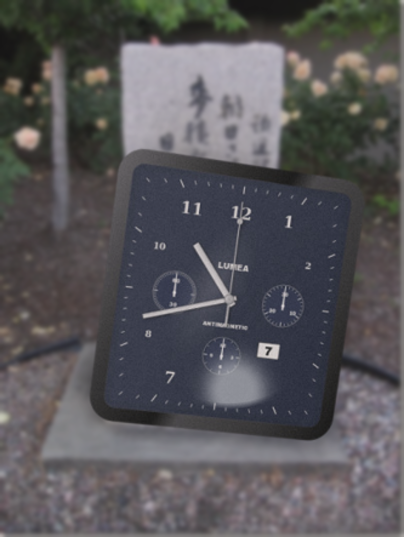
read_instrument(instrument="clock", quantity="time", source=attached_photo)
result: 10:42
